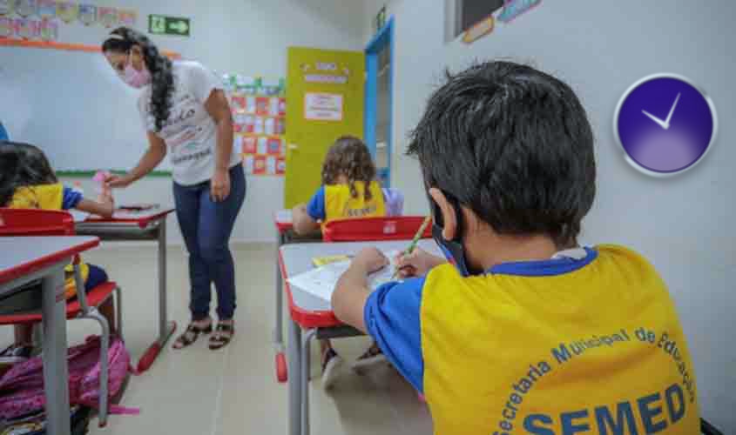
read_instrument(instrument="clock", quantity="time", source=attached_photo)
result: 10:04
